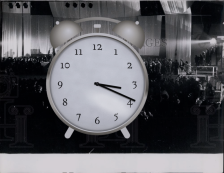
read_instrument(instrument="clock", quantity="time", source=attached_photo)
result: 3:19
